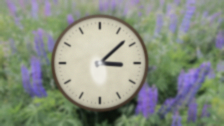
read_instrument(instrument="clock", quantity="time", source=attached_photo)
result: 3:08
